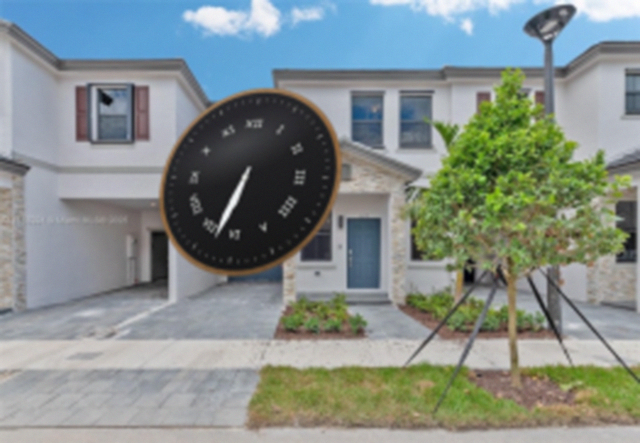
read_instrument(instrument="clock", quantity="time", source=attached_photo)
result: 6:33
